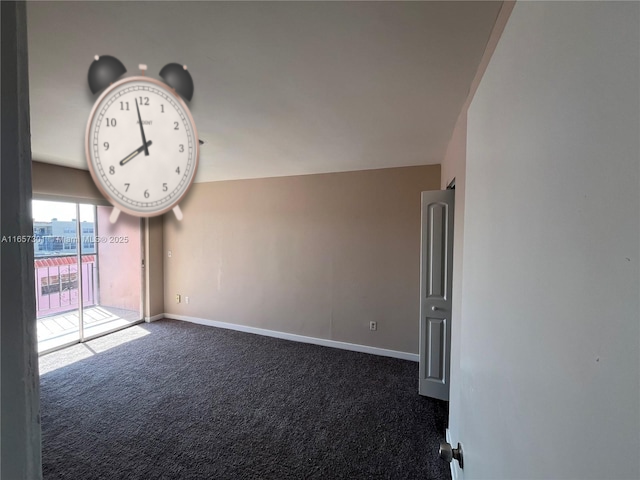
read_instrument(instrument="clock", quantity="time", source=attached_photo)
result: 7:58
